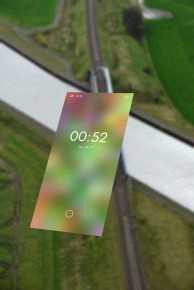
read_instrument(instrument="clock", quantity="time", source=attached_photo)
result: 0:52
